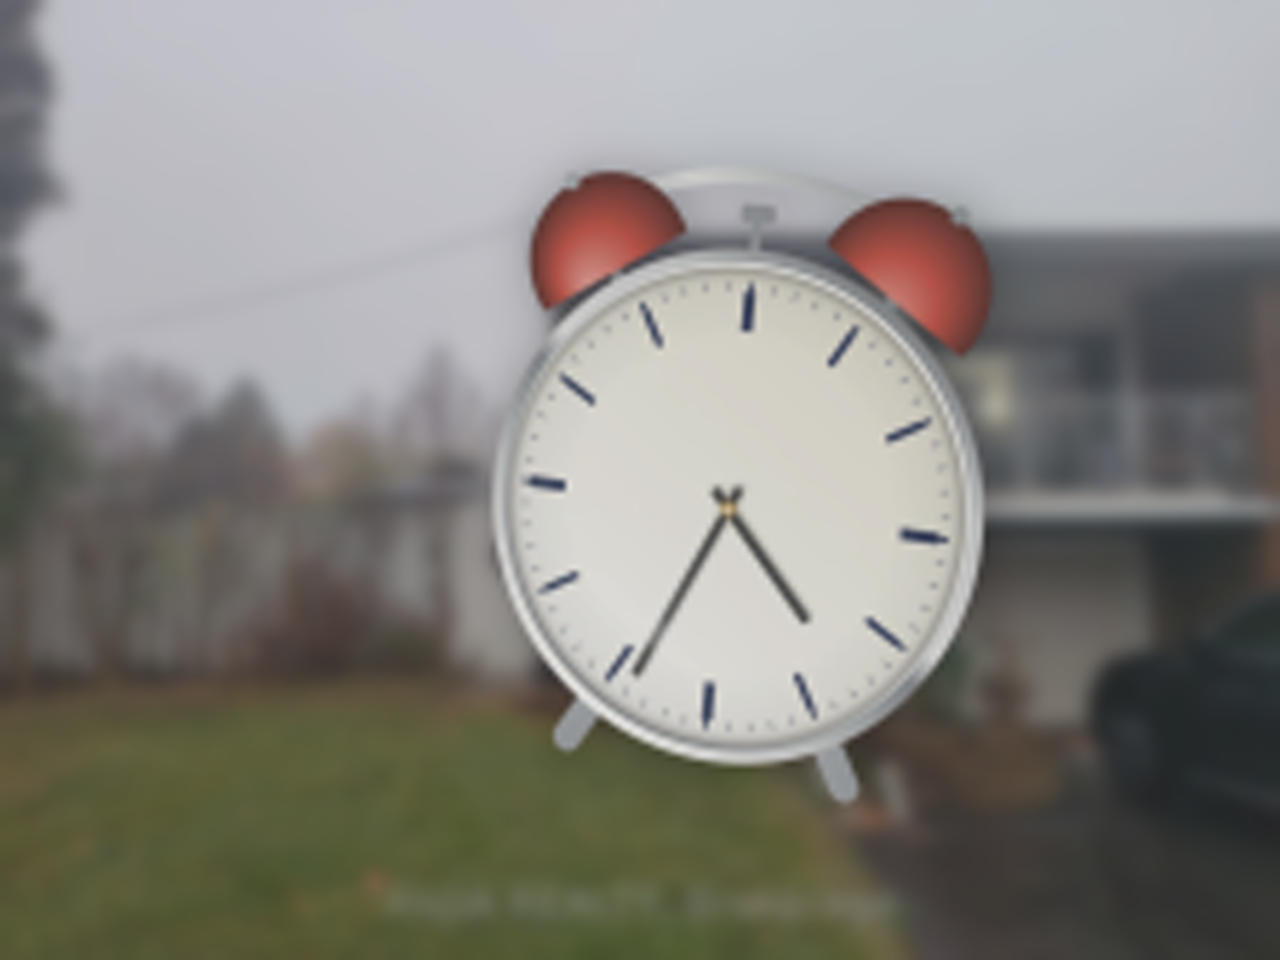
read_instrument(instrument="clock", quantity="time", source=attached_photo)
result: 4:34
